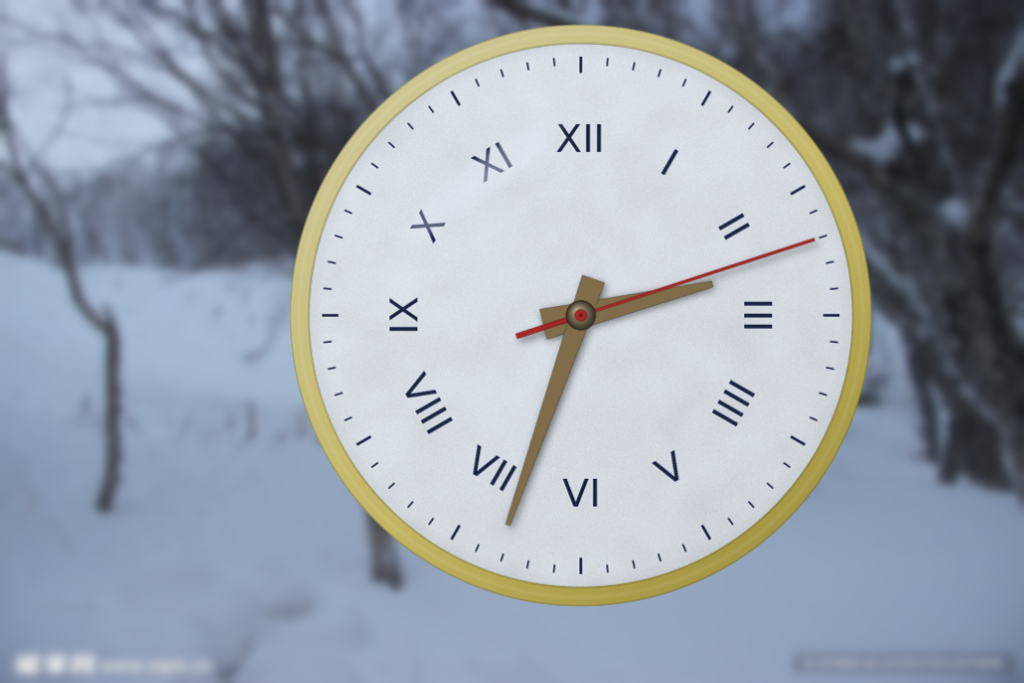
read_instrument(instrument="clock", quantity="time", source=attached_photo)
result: 2:33:12
